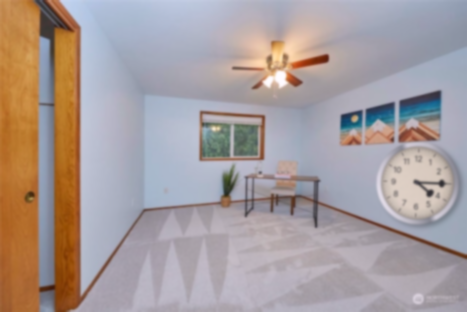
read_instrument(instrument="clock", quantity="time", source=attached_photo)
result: 4:15
